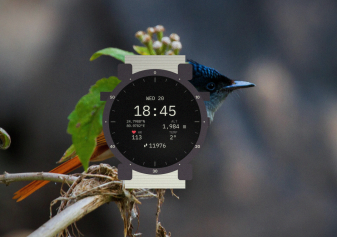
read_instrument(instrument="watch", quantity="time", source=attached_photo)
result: 18:45
